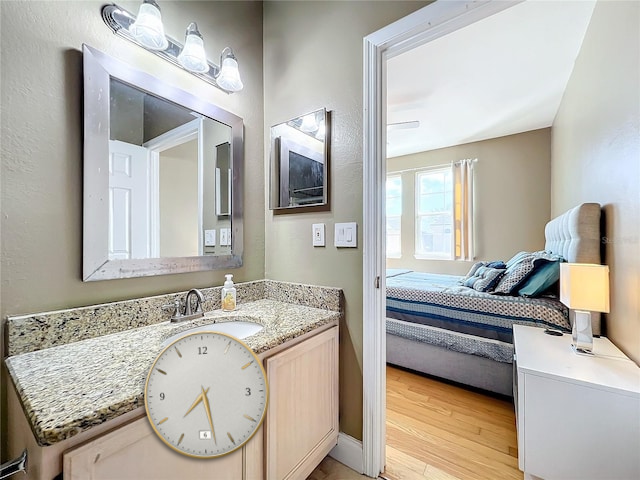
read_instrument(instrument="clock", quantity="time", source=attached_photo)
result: 7:28
